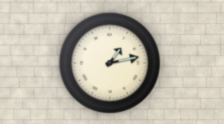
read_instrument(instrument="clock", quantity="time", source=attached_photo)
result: 1:13
